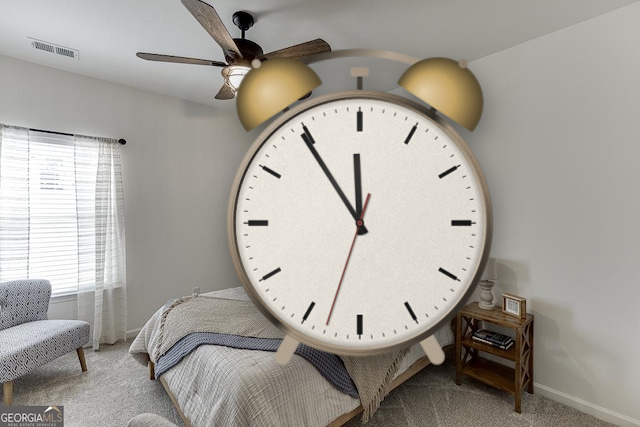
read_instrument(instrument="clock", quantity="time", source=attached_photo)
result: 11:54:33
